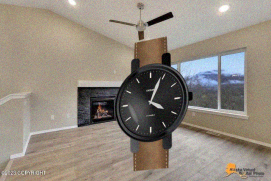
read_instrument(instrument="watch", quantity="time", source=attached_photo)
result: 4:04
